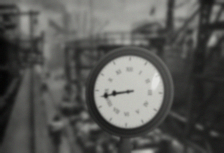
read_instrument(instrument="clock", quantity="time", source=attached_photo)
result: 8:43
